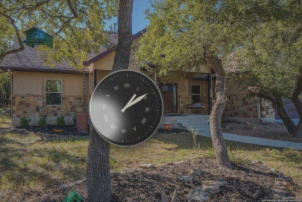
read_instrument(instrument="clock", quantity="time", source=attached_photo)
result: 1:09
